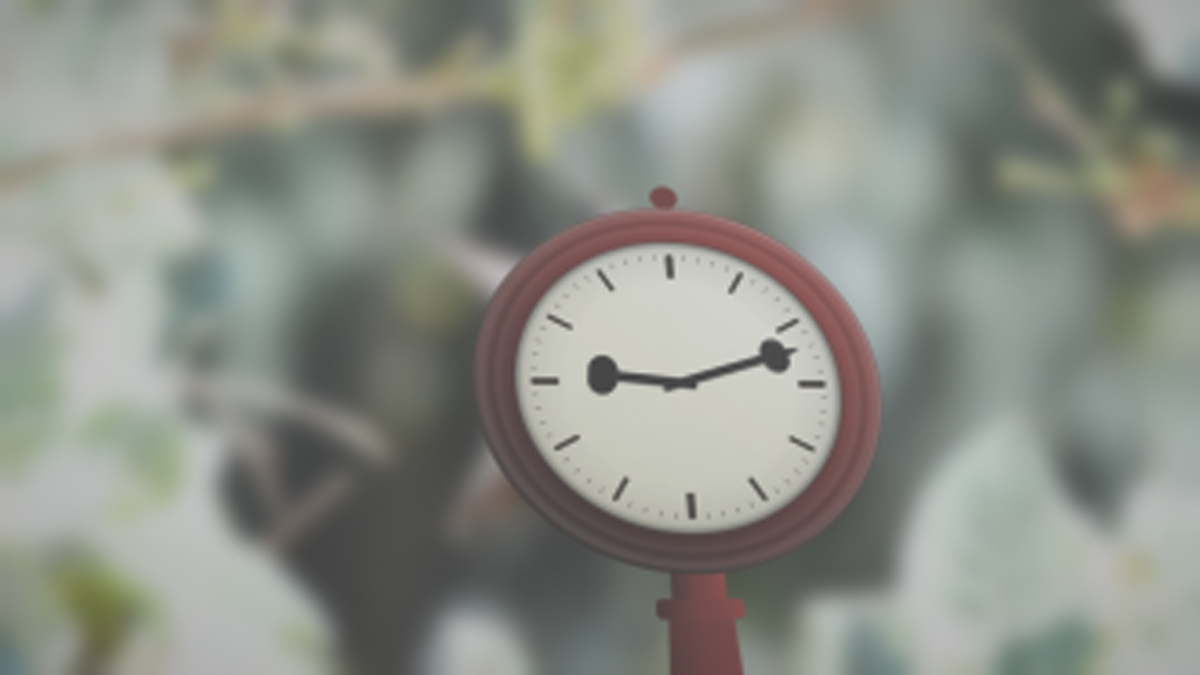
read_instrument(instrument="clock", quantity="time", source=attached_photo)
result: 9:12
